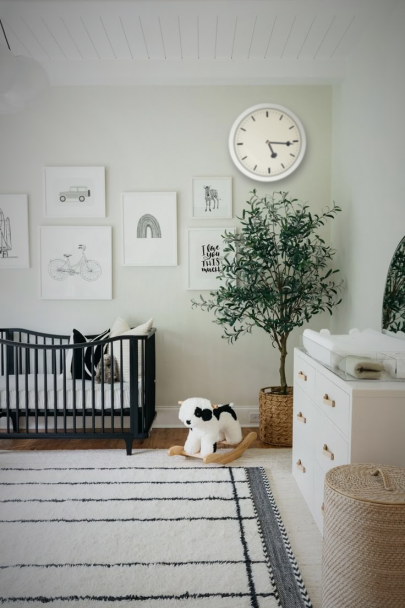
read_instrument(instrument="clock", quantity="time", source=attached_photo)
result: 5:16
